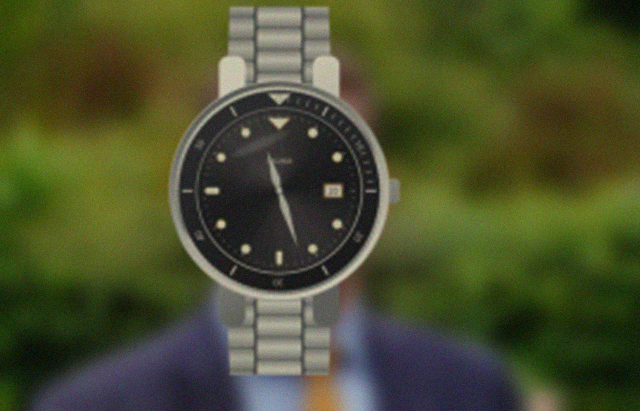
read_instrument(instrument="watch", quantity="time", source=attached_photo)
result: 11:27
